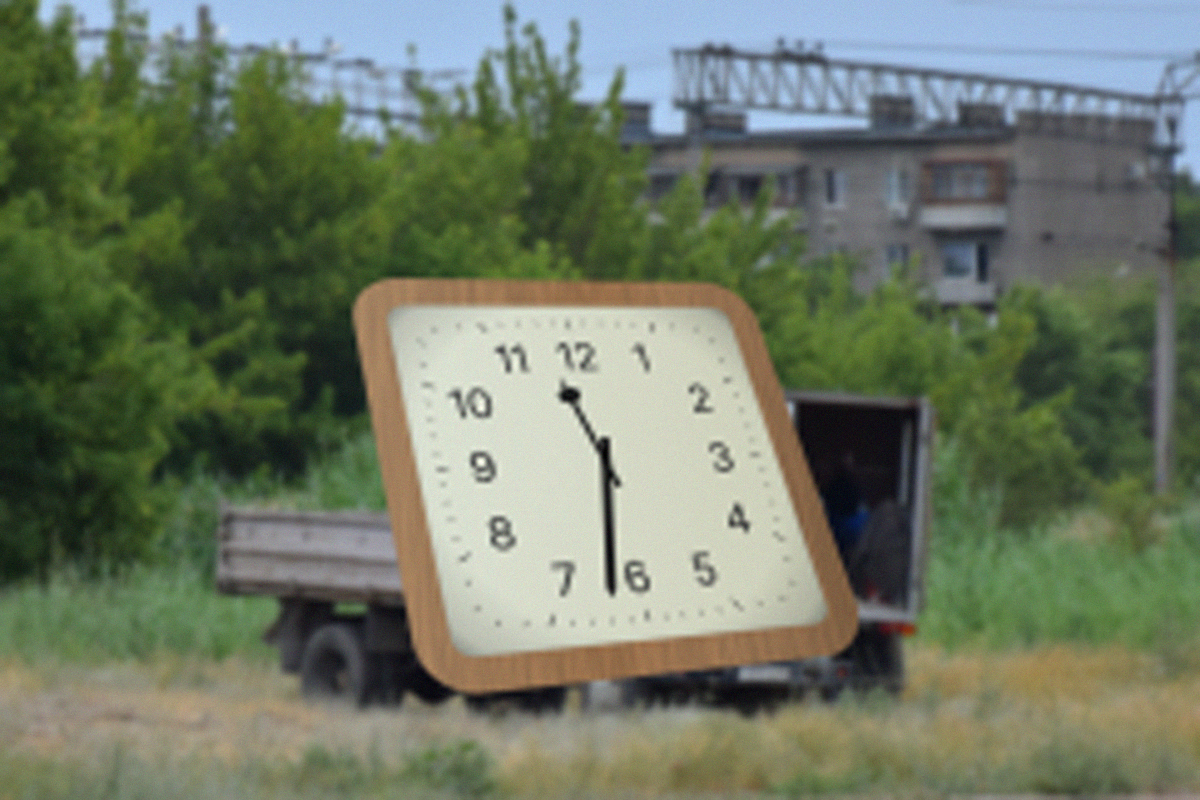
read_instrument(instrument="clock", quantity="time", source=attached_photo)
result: 11:32
